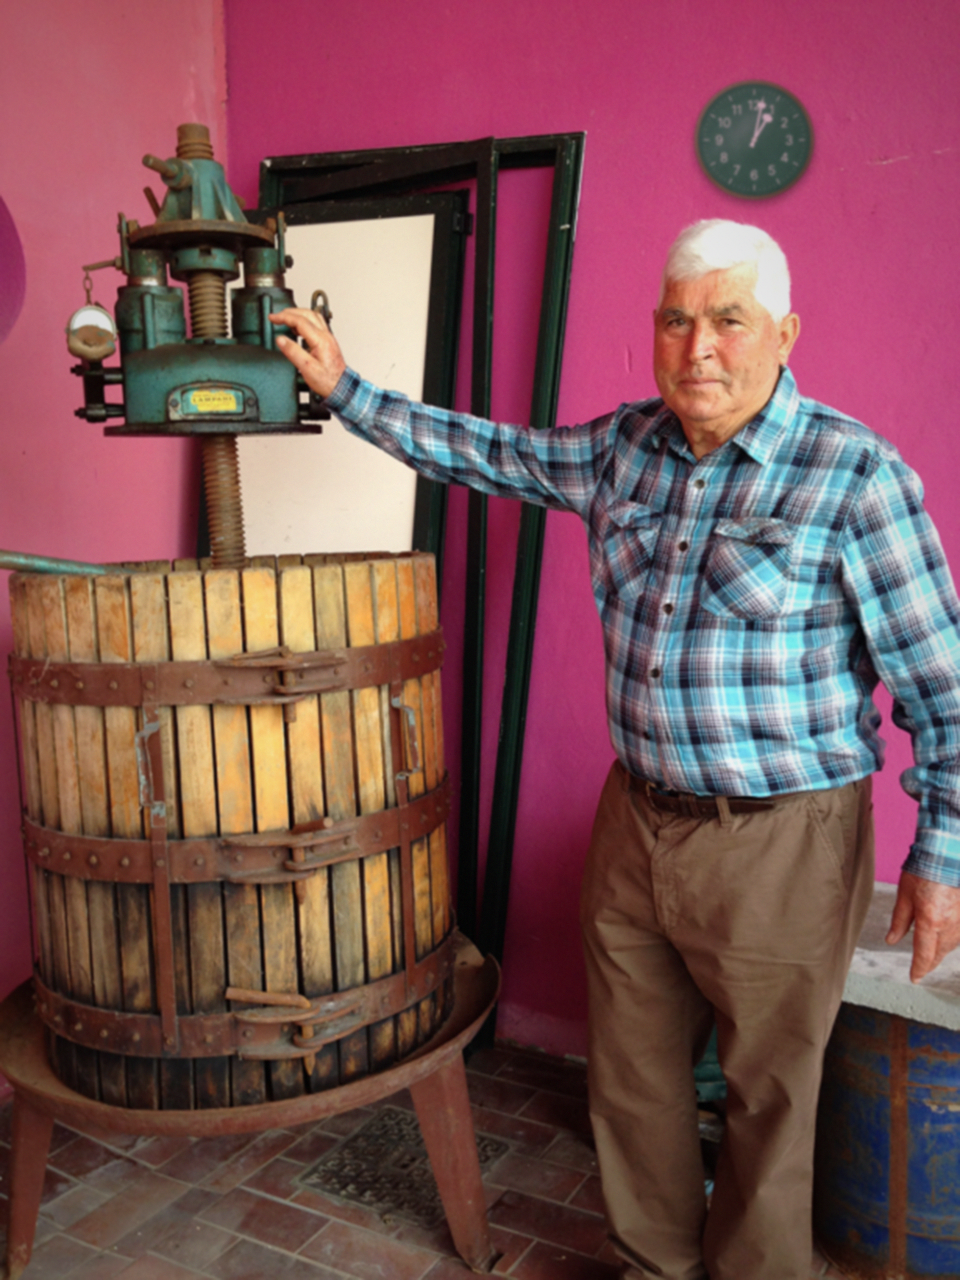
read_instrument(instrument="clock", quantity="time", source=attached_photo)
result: 1:02
